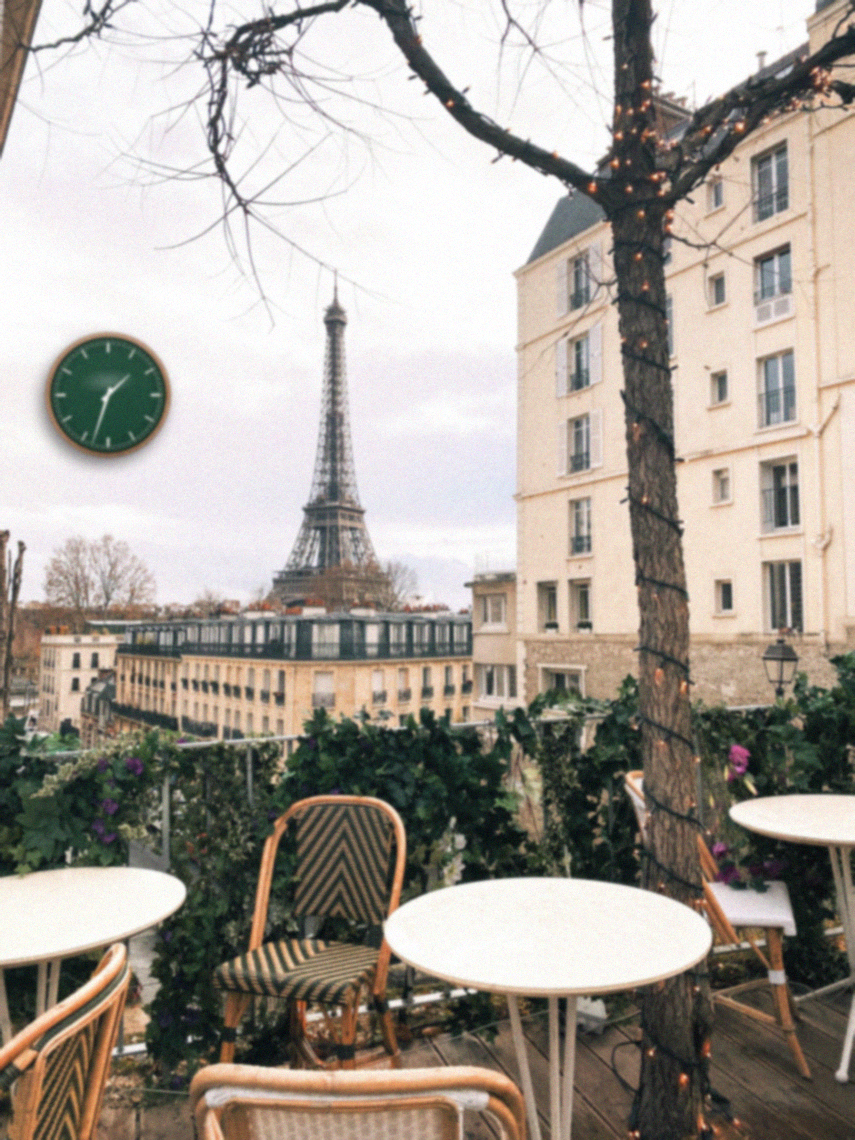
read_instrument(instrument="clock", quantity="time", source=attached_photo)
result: 1:33
